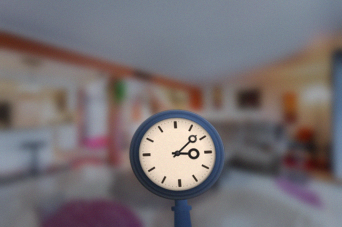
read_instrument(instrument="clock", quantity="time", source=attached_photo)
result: 3:08
